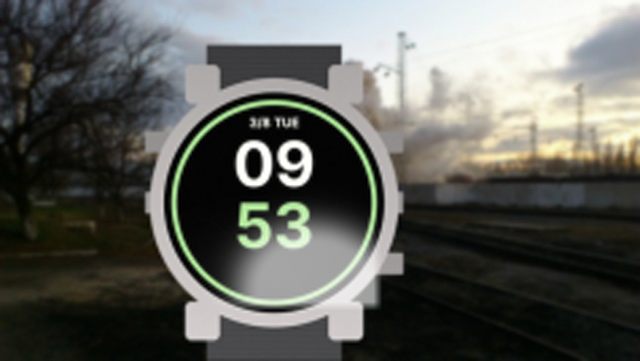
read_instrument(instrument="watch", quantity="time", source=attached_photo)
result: 9:53
